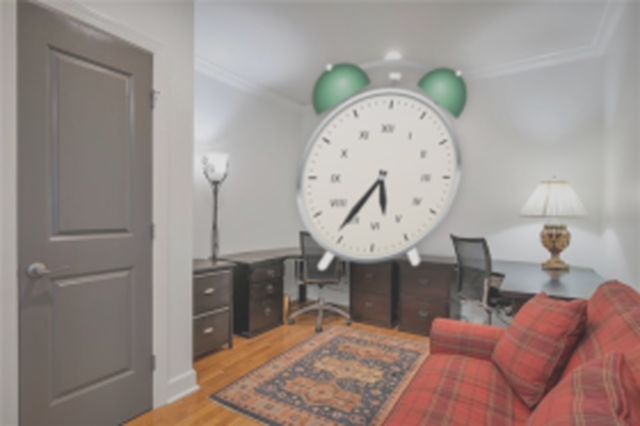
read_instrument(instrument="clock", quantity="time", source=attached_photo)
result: 5:36
